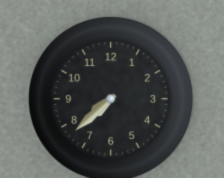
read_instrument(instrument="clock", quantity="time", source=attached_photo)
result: 7:38
